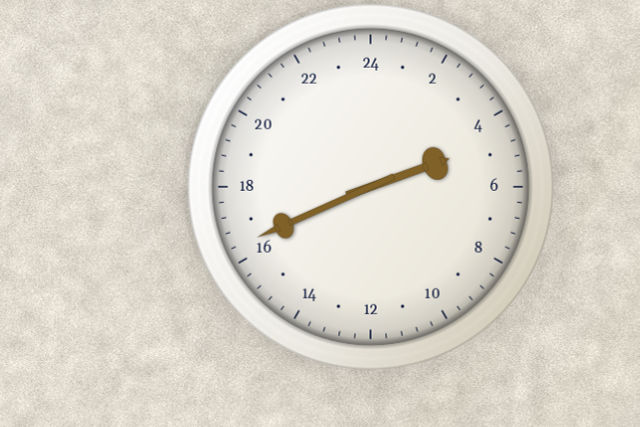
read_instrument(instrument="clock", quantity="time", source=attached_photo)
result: 4:41
